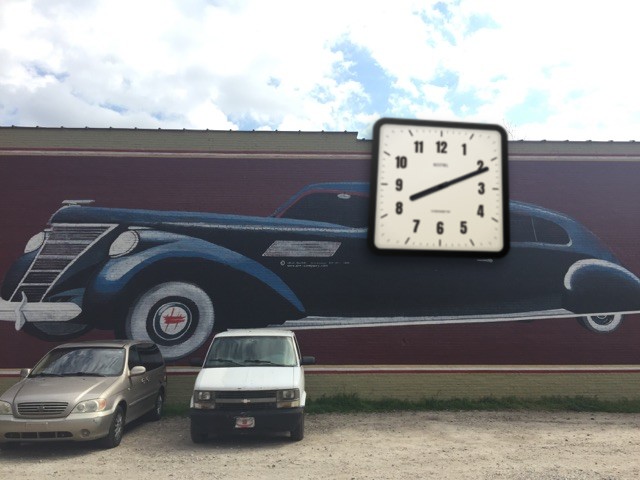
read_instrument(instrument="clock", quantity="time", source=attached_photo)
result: 8:11
